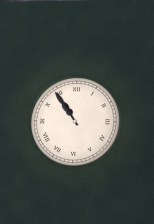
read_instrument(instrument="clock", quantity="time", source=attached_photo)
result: 10:54
